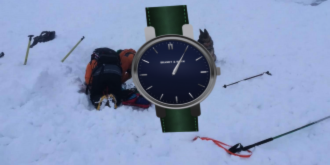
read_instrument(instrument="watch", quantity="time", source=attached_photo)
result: 1:05
